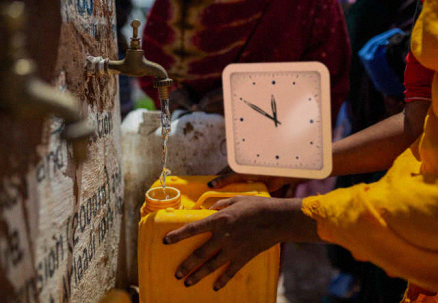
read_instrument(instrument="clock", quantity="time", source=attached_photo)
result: 11:50
